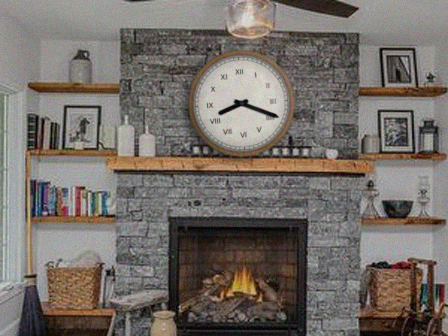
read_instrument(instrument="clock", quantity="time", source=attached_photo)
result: 8:19
